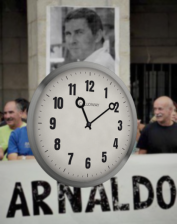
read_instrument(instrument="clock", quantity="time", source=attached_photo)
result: 11:09
